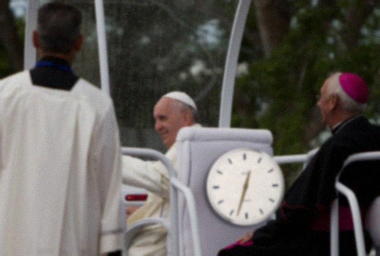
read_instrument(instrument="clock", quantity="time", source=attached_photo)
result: 12:33
